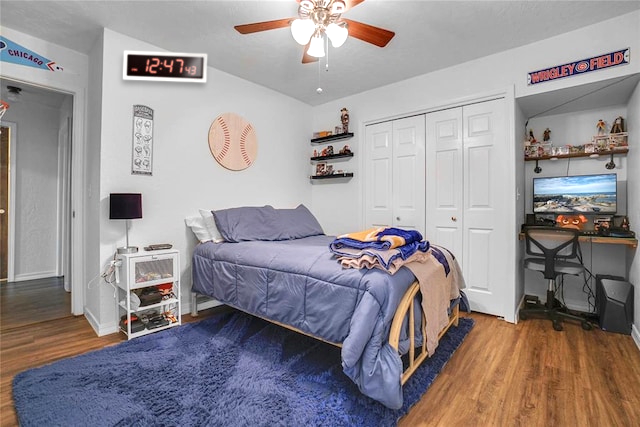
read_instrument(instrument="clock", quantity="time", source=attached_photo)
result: 12:47
